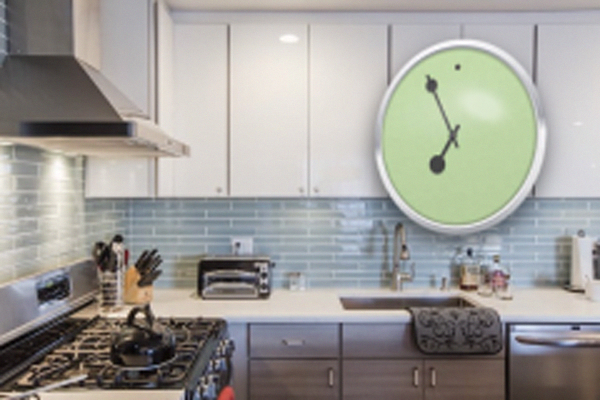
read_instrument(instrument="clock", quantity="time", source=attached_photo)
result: 6:55
